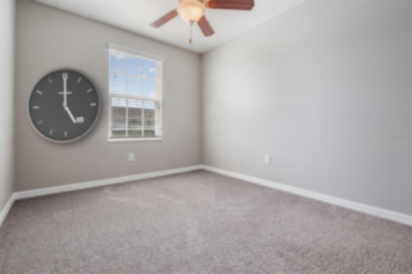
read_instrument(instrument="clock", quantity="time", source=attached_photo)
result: 5:00
